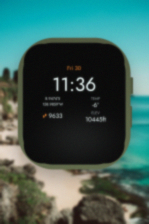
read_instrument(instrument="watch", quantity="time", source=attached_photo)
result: 11:36
